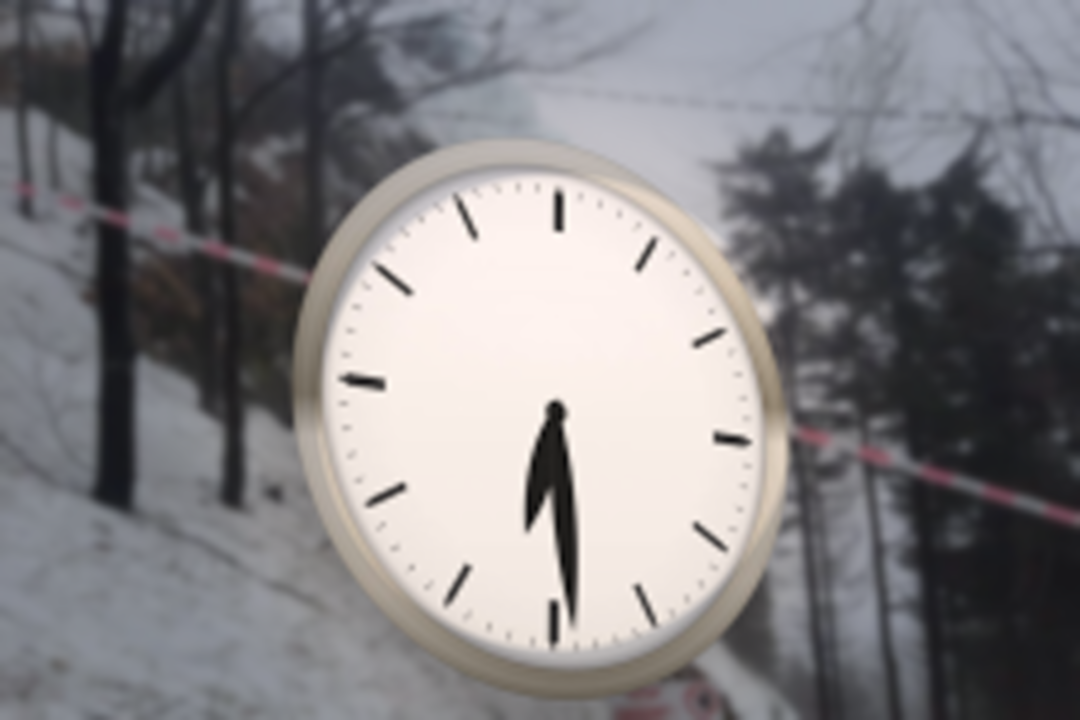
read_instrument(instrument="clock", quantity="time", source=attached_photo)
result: 6:29
